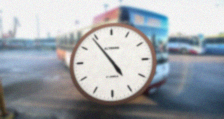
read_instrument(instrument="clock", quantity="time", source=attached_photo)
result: 4:54
